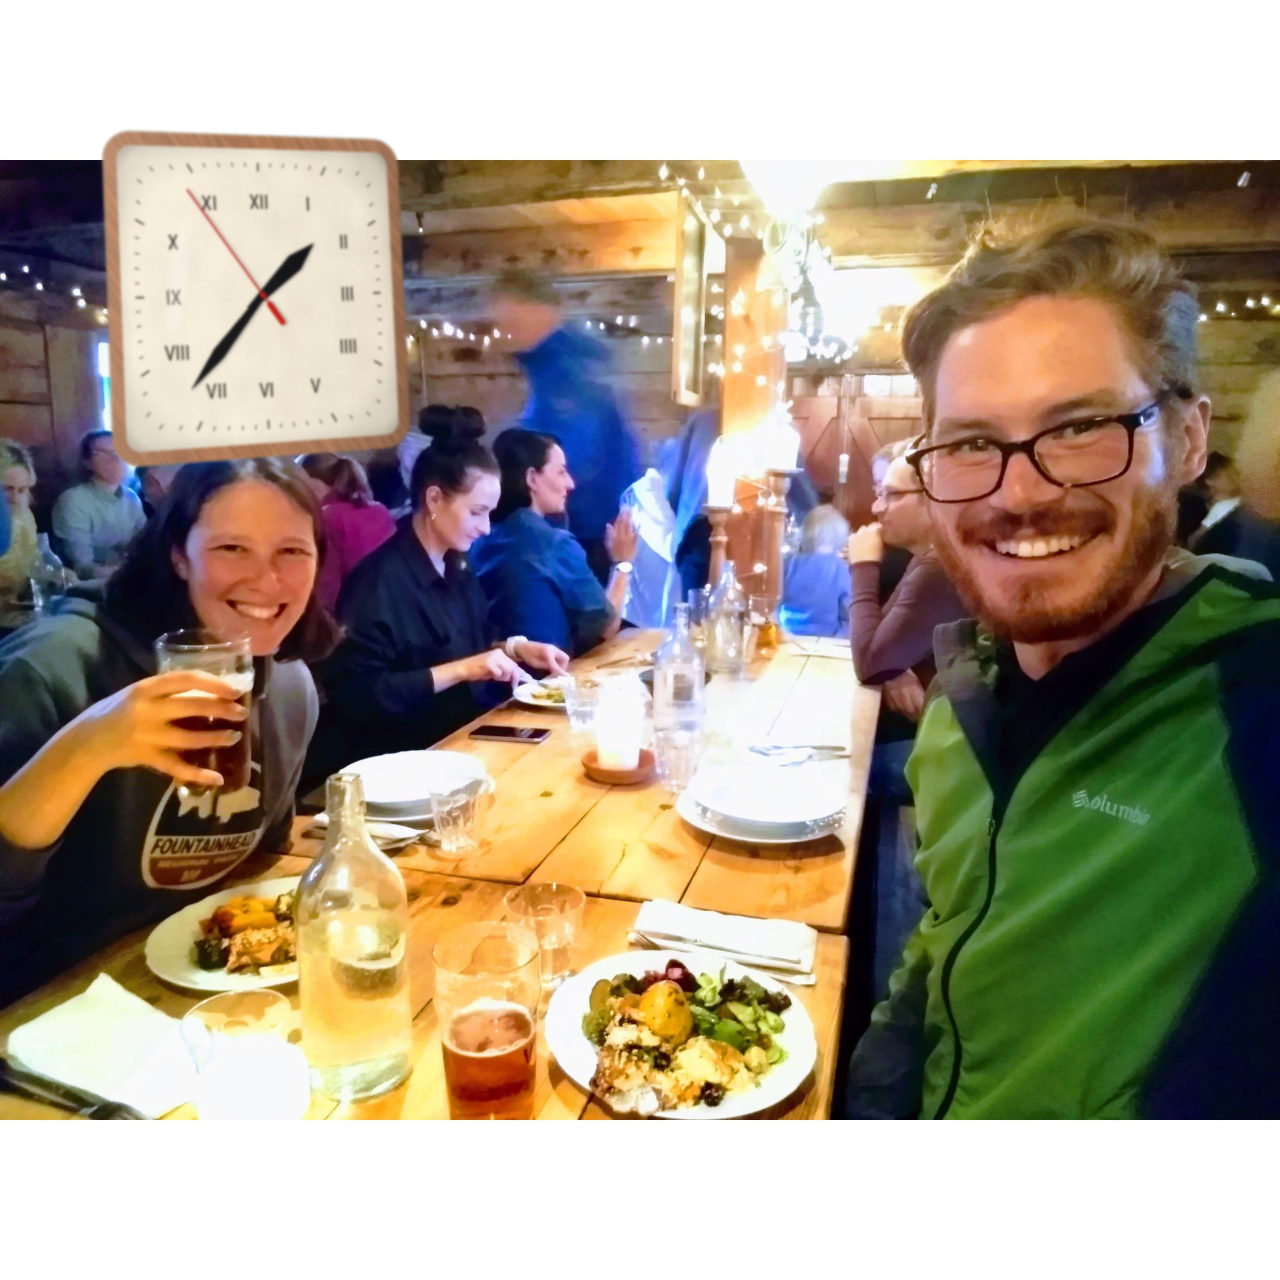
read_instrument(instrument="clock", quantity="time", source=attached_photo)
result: 1:36:54
